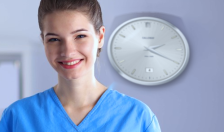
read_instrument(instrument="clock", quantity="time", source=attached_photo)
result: 2:20
